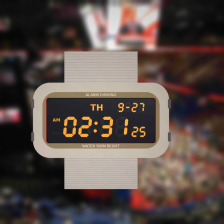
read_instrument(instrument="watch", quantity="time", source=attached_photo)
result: 2:31:25
